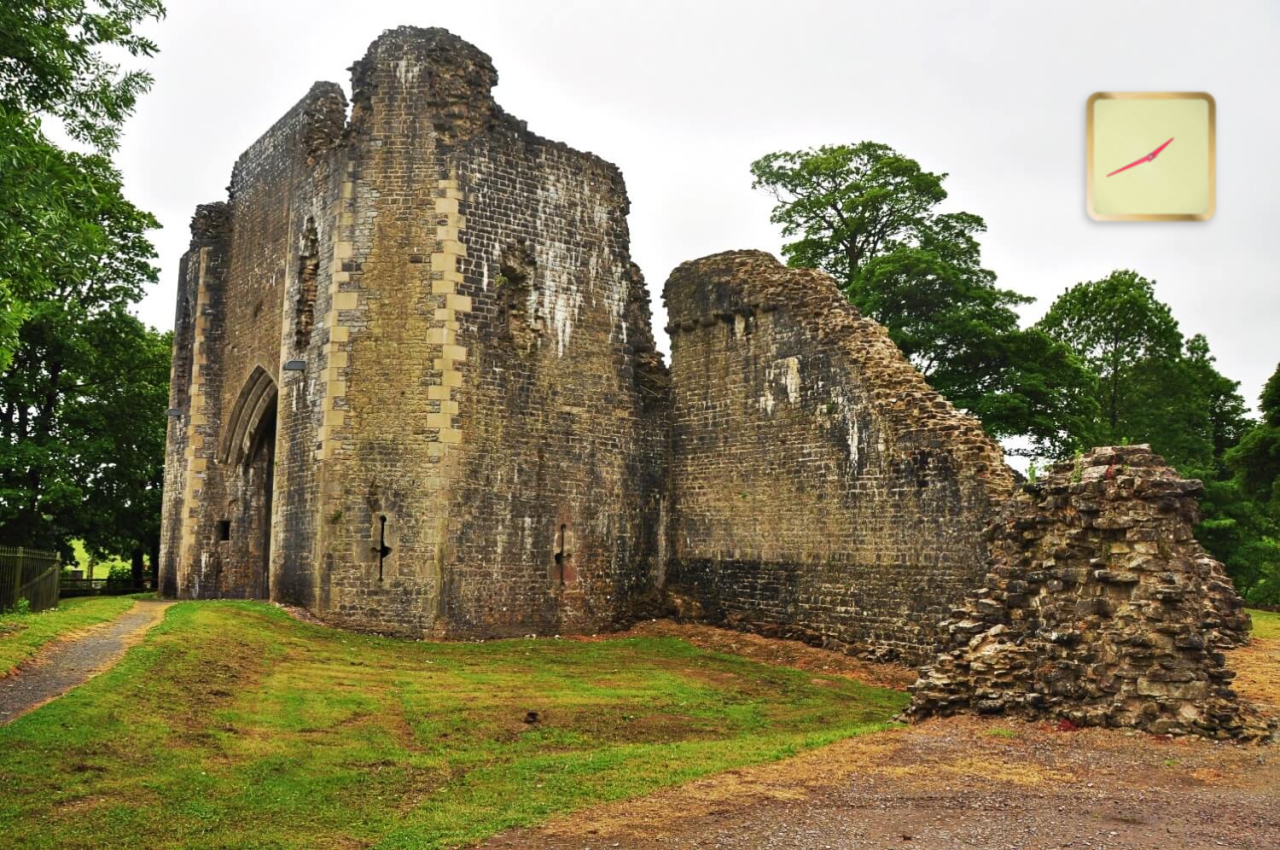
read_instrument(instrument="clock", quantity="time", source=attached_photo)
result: 1:41
